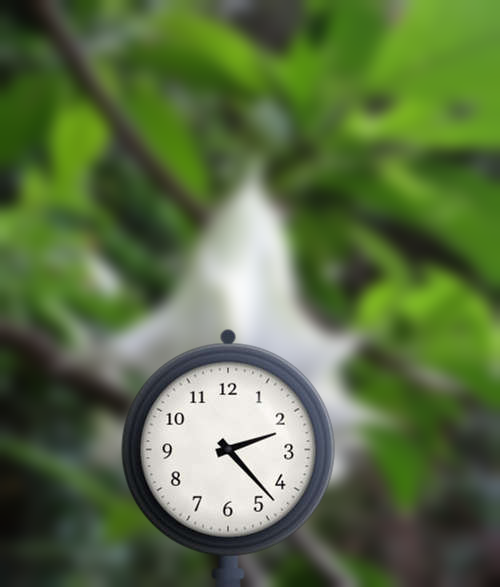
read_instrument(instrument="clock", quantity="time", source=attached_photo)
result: 2:23
